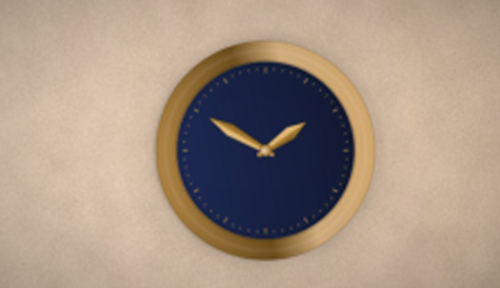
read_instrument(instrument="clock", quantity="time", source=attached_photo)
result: 1:50
